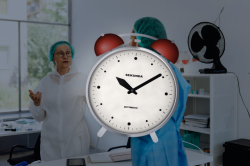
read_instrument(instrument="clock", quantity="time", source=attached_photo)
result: 10:09
